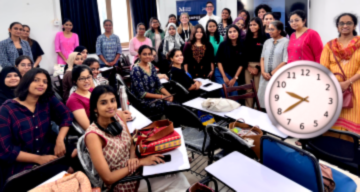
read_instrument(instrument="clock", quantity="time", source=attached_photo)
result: 9:39
